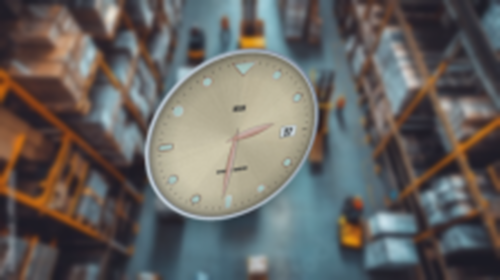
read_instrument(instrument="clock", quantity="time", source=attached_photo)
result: 2:31
